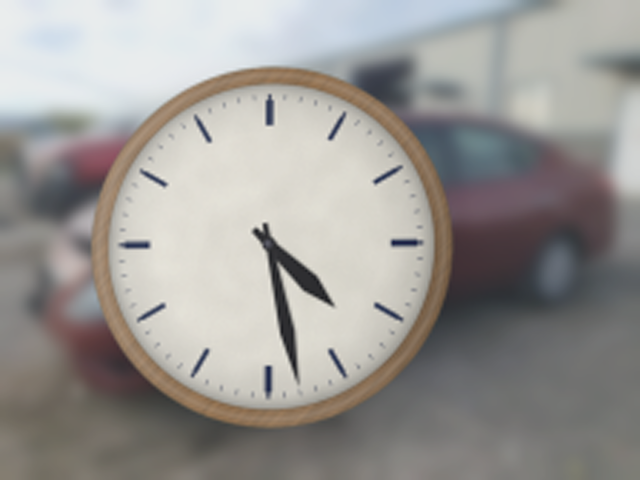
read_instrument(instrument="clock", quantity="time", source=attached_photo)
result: 4:28
